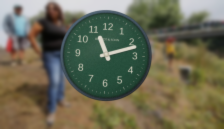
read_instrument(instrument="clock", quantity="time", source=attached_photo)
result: 11:12
